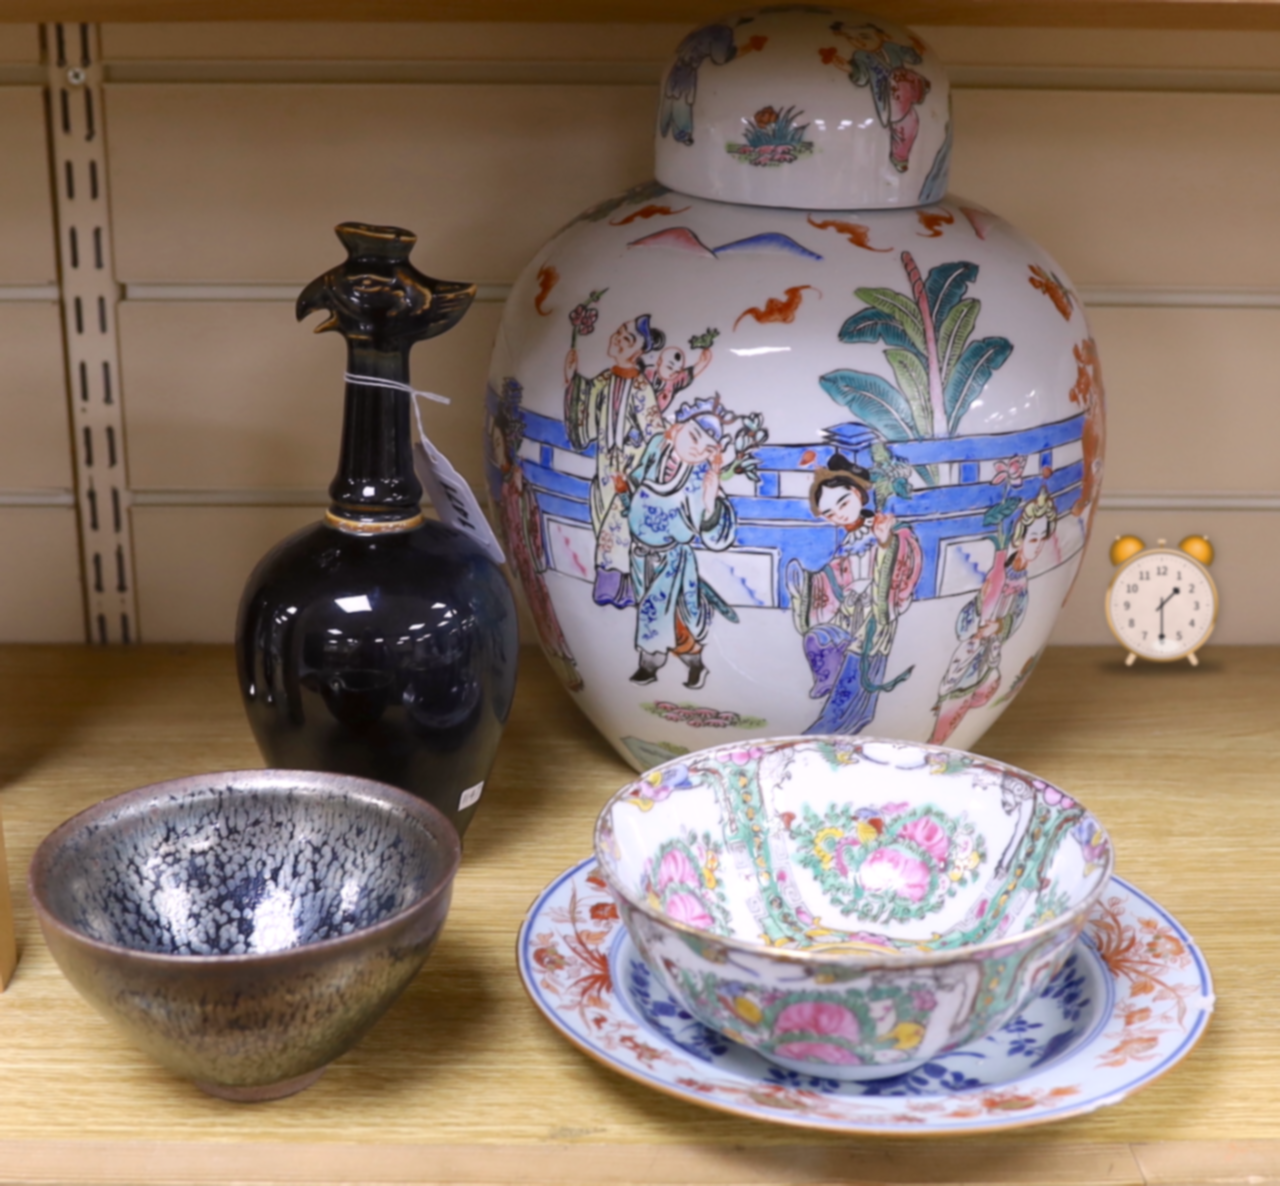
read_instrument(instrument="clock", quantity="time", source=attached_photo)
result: 1:30
